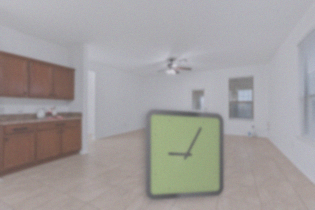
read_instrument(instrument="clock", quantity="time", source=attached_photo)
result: 9:05
